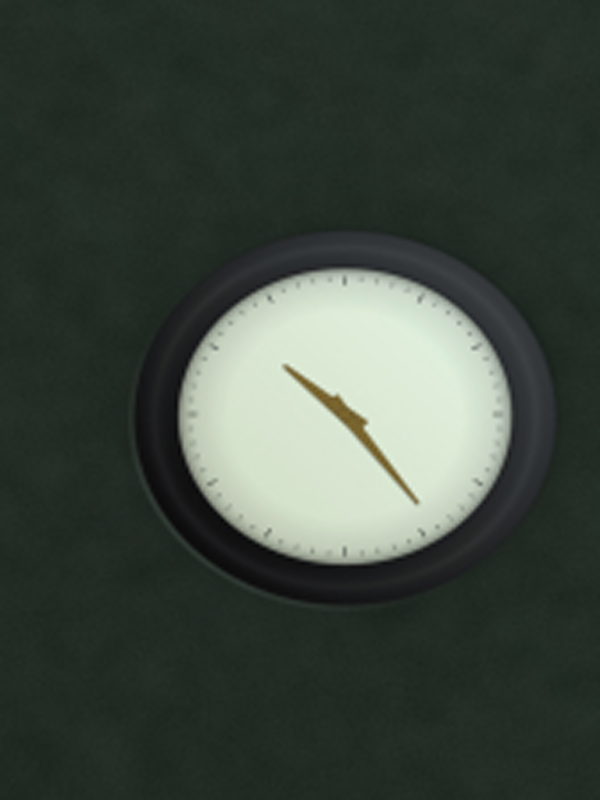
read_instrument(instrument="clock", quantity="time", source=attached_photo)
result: 10:24
